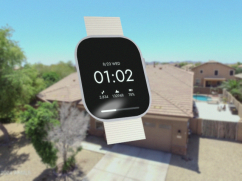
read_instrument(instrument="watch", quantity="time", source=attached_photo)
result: 1:02
